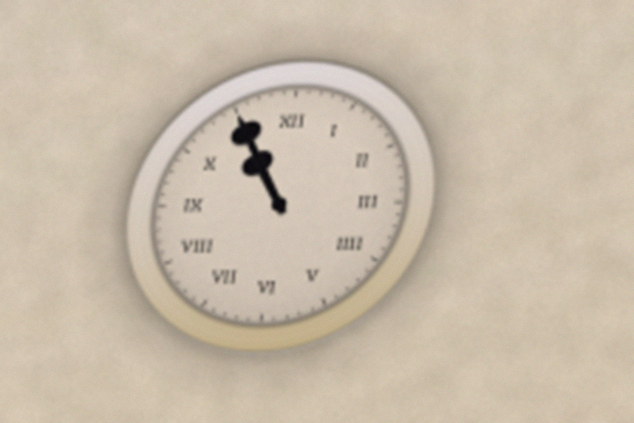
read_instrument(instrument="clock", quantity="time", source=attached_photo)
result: 10:55
